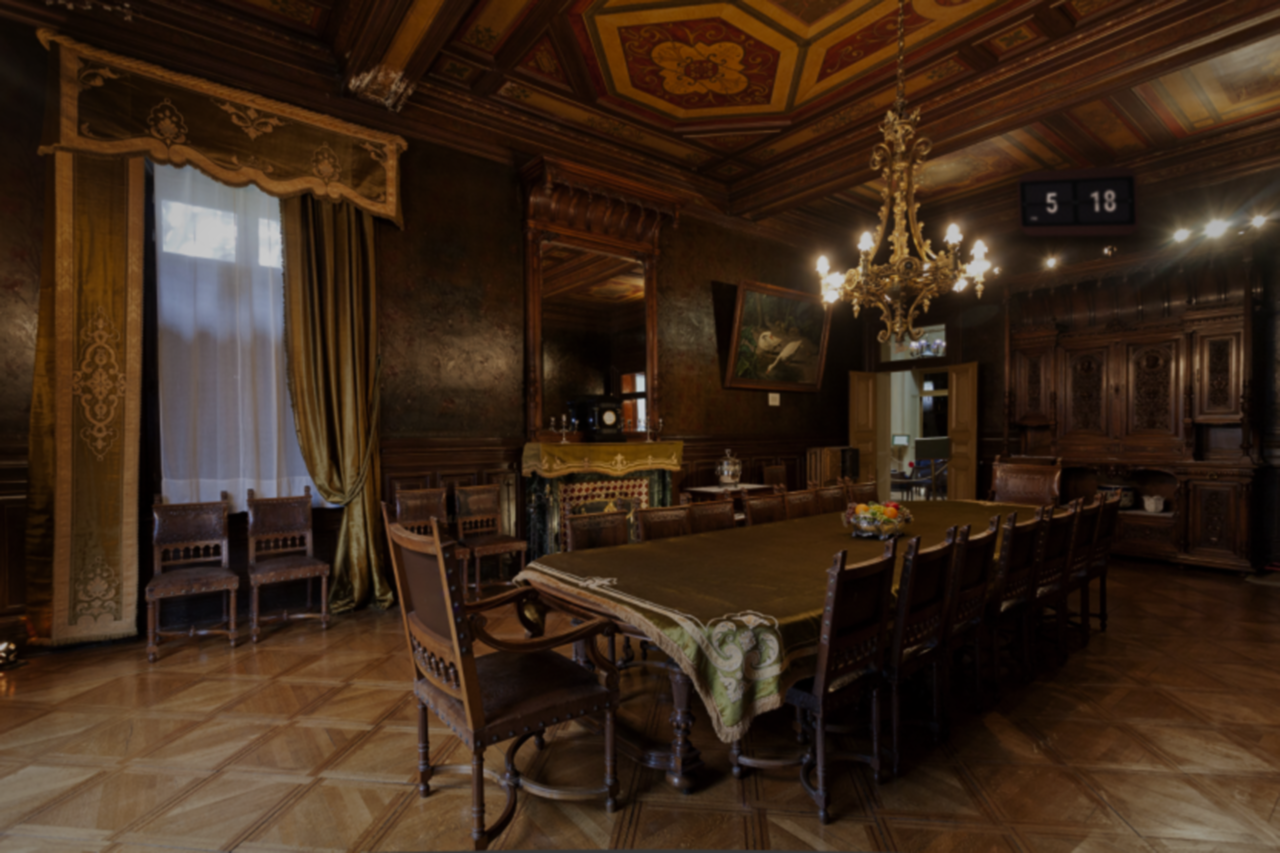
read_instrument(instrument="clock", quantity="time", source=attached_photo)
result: 5:18
